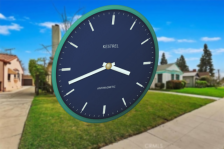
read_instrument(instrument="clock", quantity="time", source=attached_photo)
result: 3:42
